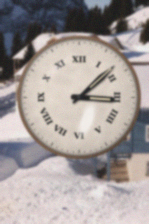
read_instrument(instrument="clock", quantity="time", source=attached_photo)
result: 3:08
